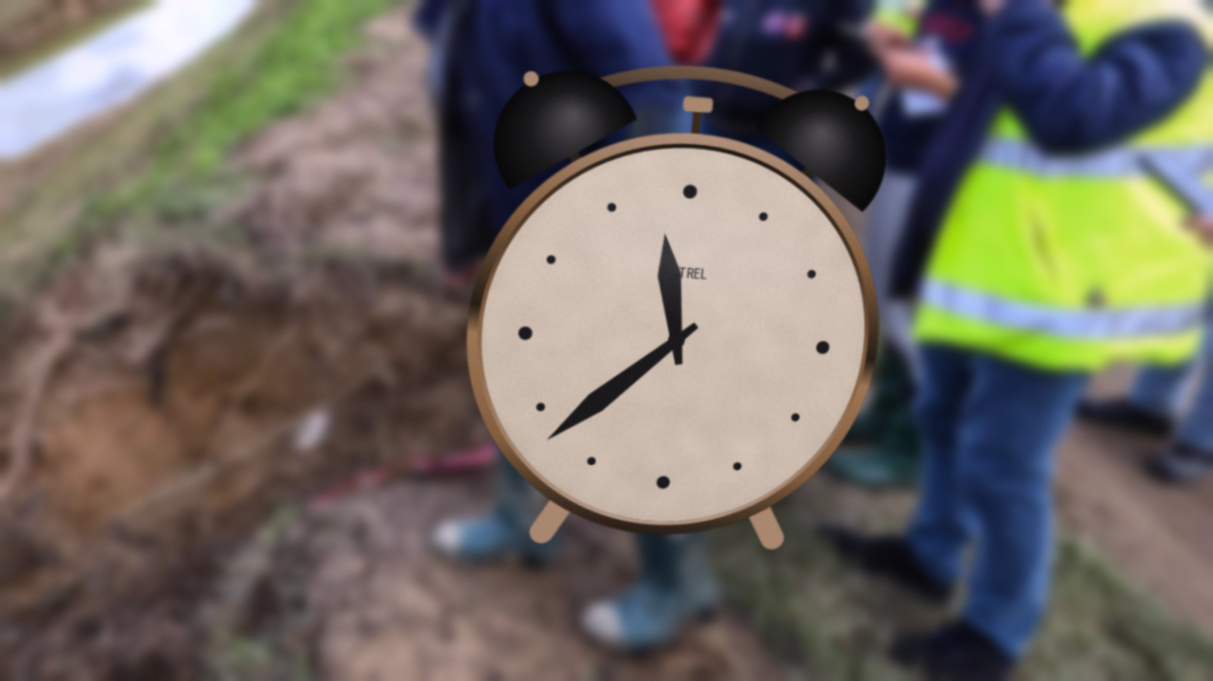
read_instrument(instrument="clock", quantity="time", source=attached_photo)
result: 11:38
